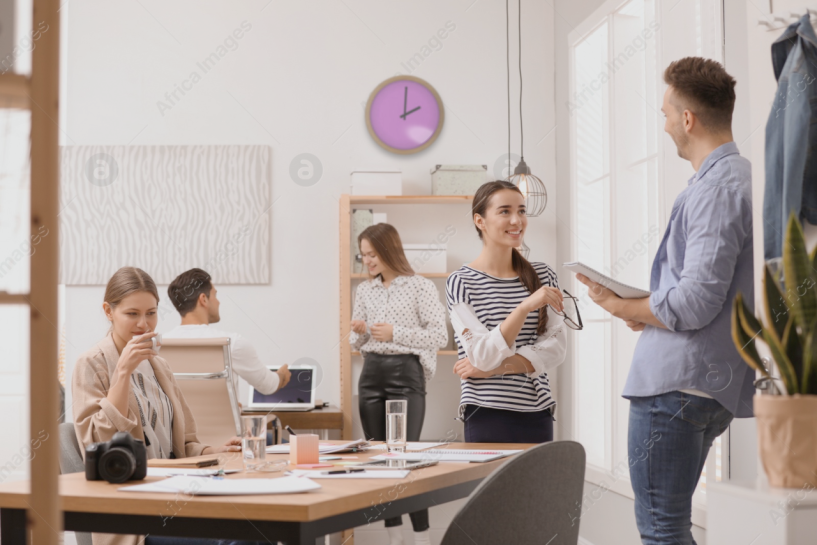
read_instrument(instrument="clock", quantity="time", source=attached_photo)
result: 2:00
